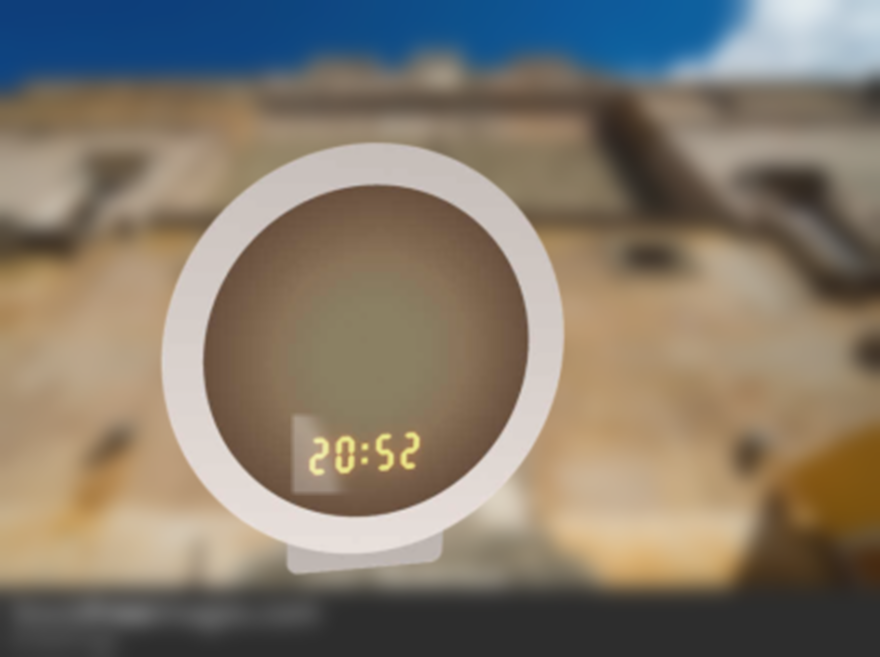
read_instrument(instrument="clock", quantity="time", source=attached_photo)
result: 20:52
